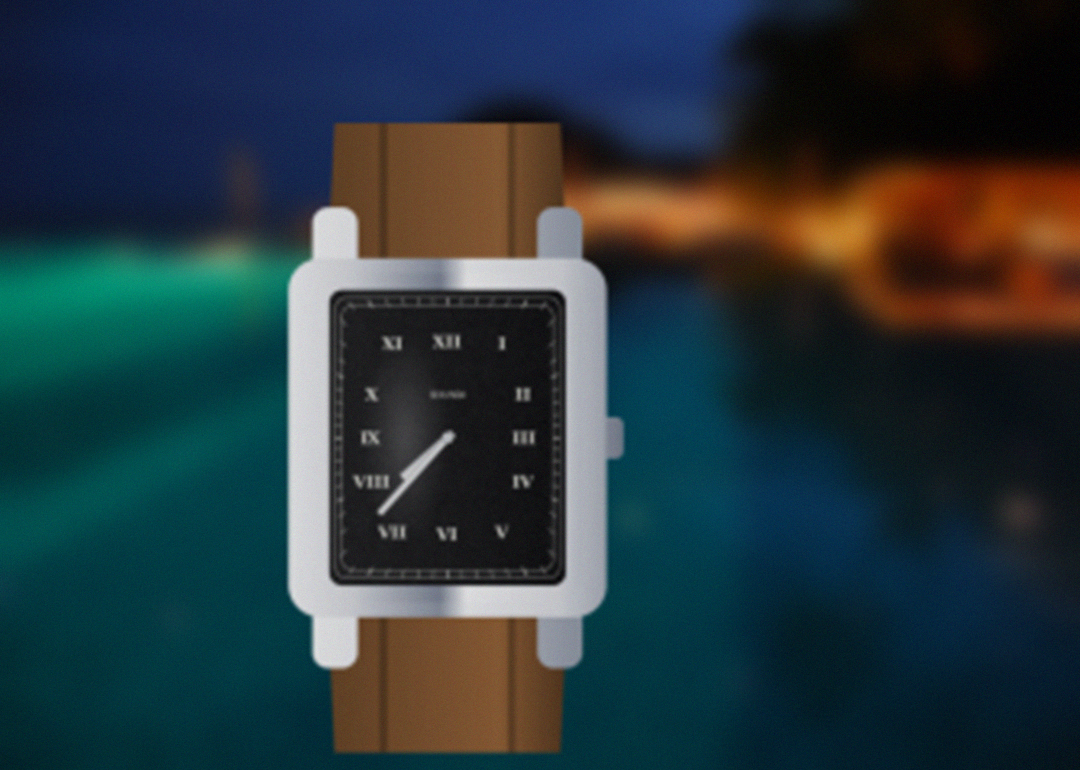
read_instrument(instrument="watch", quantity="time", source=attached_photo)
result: 7:37
